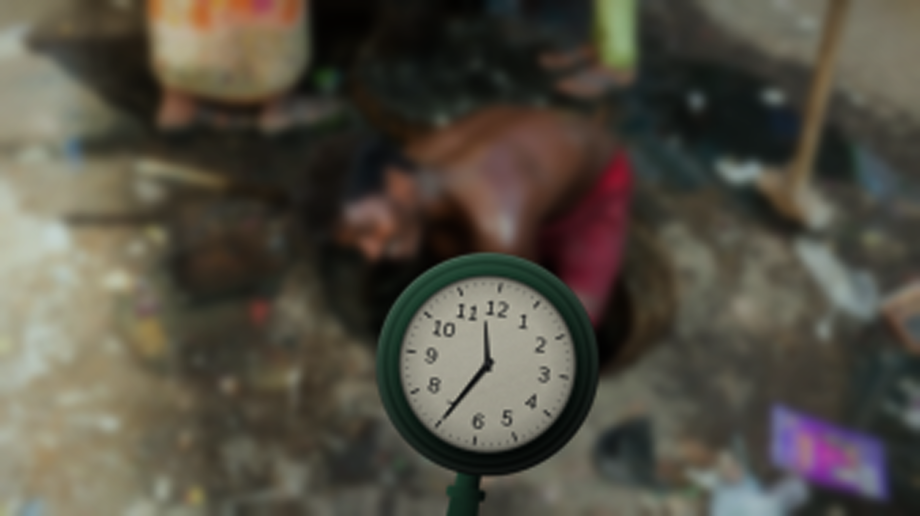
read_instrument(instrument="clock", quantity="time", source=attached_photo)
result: 11:35
